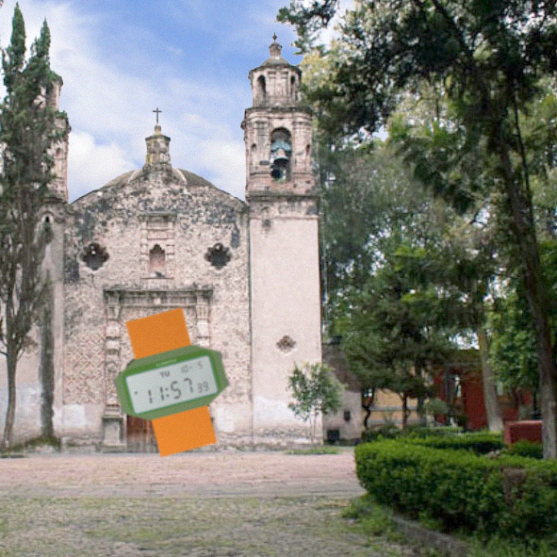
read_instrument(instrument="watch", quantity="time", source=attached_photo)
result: 11:57
